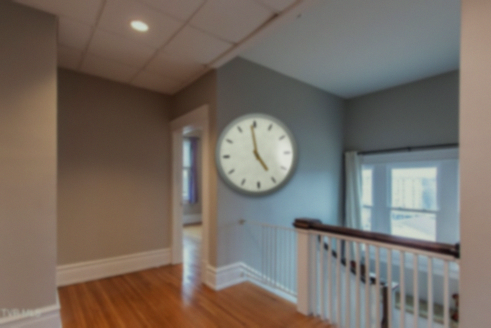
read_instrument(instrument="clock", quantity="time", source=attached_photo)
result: 4:59
